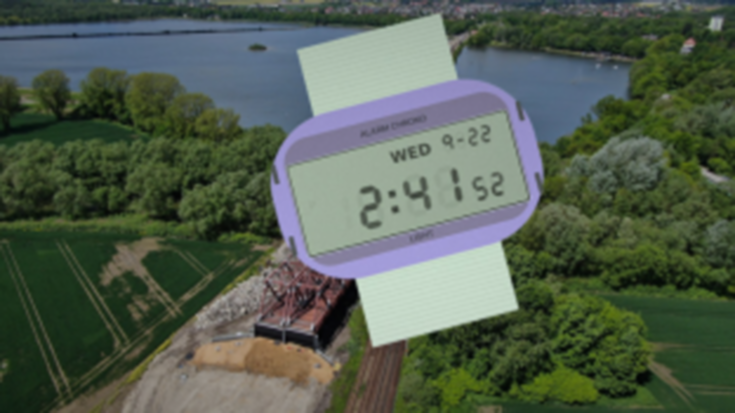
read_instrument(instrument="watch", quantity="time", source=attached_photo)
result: 2:41:52
